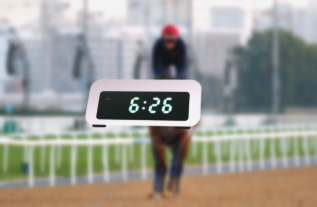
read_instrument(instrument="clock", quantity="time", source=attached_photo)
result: 6:26
